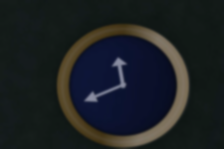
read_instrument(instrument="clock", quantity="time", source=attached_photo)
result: 11:41
